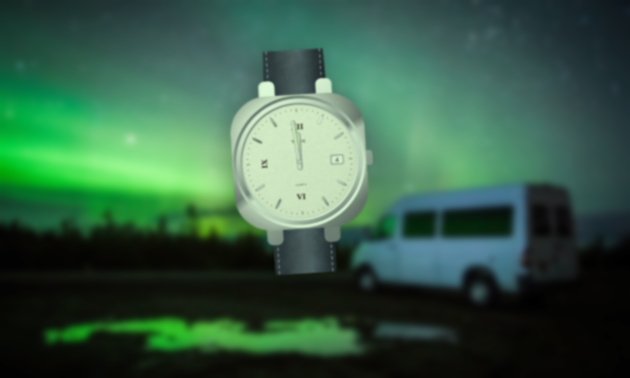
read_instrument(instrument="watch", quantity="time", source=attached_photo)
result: 11:59
